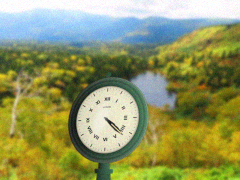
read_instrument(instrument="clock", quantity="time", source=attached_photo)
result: 4:22
